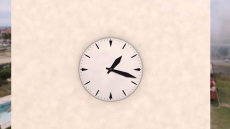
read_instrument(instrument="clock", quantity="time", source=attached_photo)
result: 1:18
